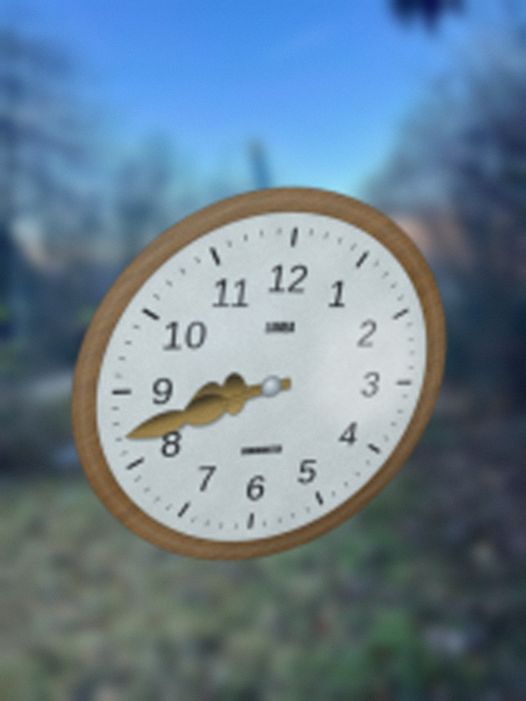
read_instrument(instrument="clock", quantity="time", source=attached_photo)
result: 8:42
